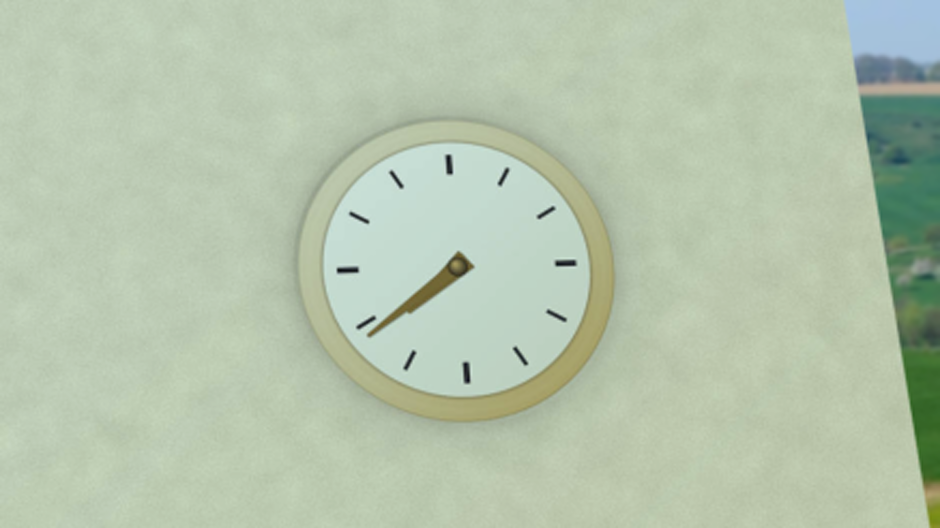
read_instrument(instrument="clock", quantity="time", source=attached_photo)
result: 7:39
